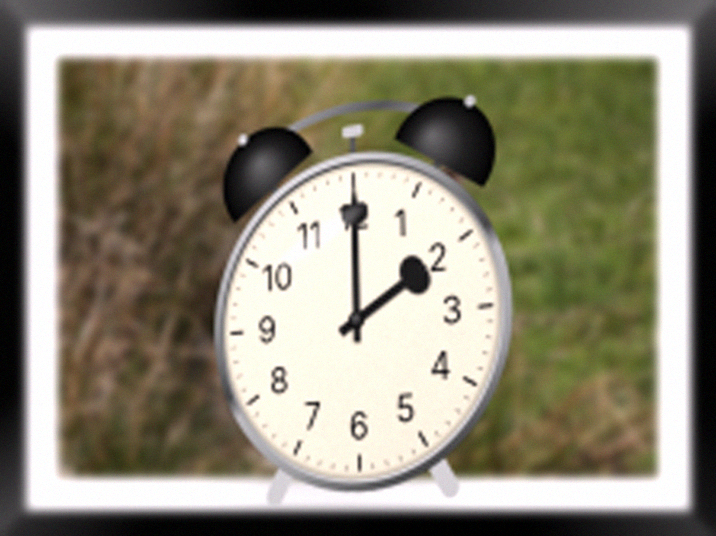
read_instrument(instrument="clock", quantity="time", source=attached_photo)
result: 2:00
